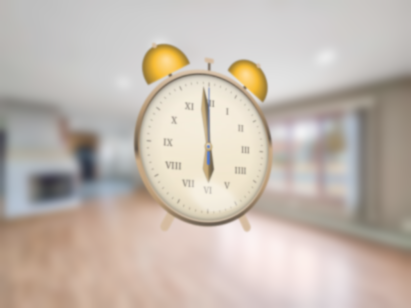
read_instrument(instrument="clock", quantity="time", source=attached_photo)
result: 5:59:00
